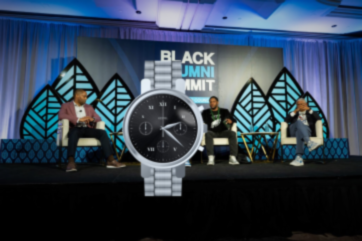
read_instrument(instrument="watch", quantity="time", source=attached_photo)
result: 2:22
